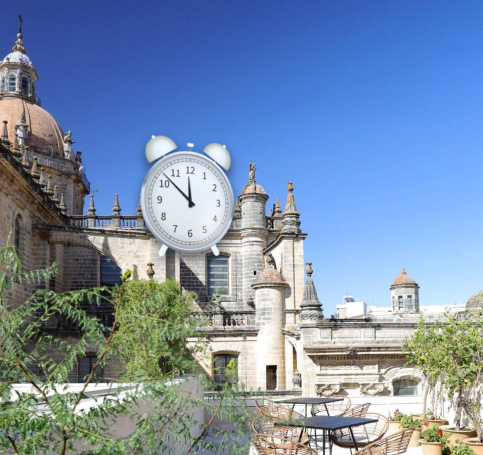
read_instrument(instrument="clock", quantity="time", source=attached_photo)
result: 11:52
